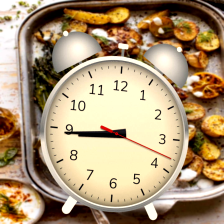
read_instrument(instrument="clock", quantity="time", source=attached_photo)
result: 8:44:18
